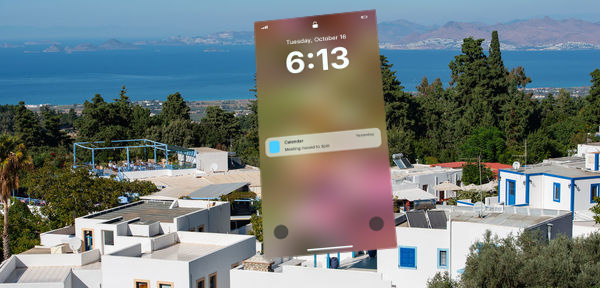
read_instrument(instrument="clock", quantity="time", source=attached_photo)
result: 6:13
